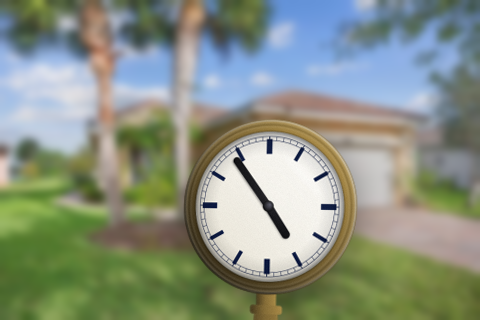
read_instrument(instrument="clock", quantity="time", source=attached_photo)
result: 4:54
